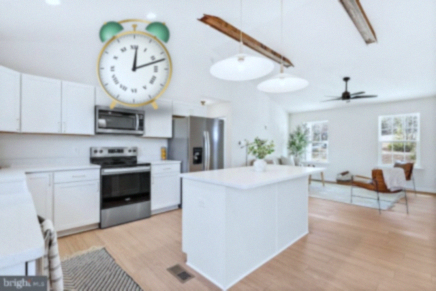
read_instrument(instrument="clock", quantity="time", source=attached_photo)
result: 12:12
